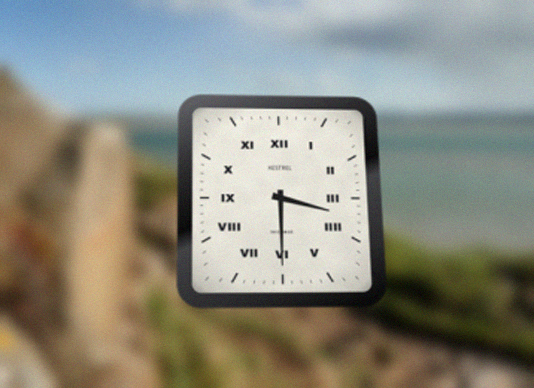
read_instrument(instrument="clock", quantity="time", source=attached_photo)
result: 3:30
